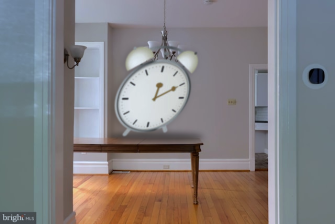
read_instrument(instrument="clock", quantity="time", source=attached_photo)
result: 12:10
